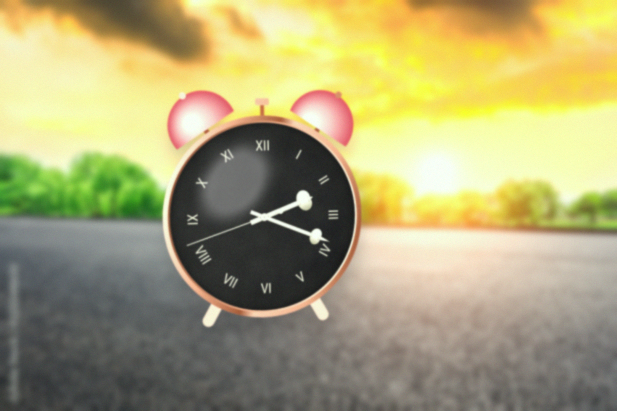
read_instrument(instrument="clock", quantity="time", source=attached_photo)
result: 2:18:42
